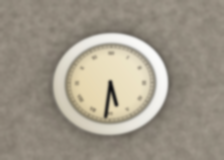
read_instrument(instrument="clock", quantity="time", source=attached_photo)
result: 5:31
